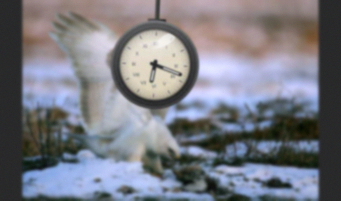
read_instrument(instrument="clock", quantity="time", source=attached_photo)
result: 6:18
